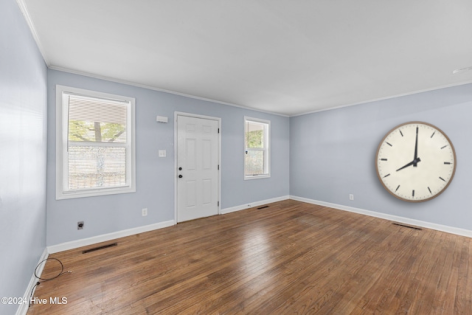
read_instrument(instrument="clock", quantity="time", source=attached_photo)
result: 8:00
